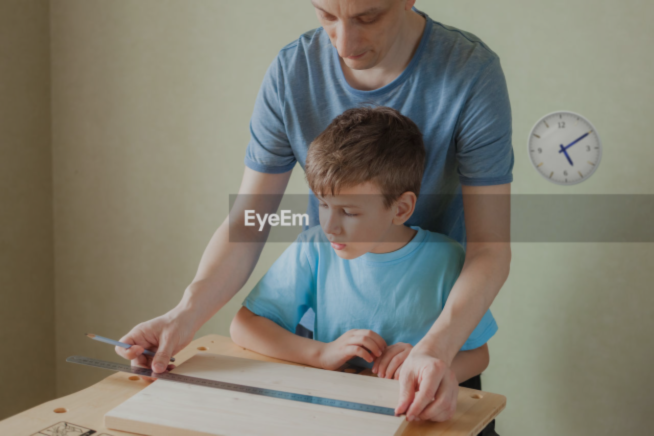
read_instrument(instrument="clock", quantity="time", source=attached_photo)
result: 5:10
